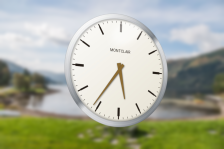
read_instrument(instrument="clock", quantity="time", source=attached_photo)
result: 5:36
